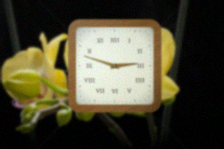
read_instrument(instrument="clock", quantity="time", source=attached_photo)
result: 2:48
